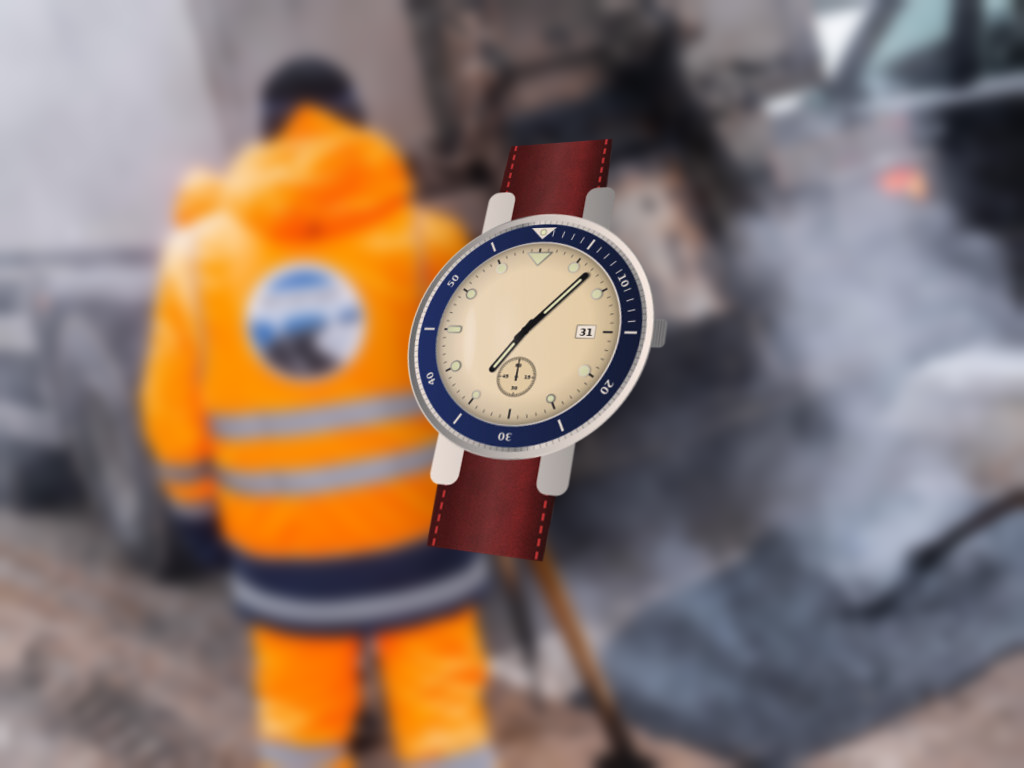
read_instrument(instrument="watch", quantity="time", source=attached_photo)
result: 7:07
